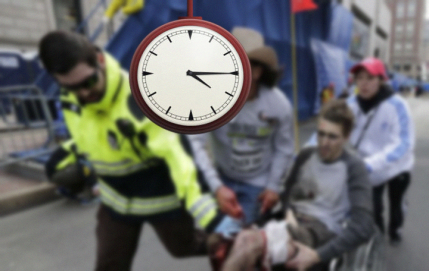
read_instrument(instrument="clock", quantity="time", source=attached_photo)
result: 4:15
